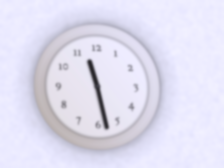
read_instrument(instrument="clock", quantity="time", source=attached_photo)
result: 11:28
